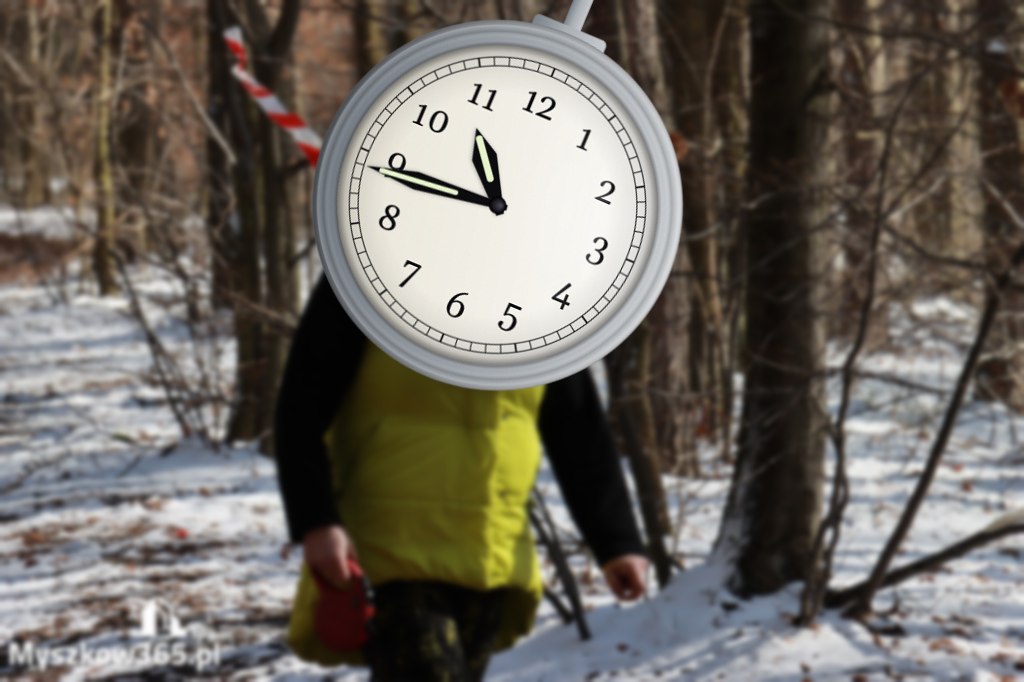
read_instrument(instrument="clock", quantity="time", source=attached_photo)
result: 10:44
